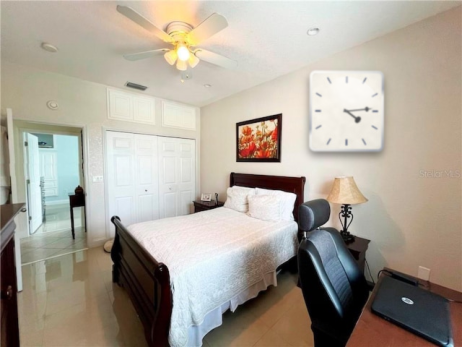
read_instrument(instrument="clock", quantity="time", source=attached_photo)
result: 4:14
